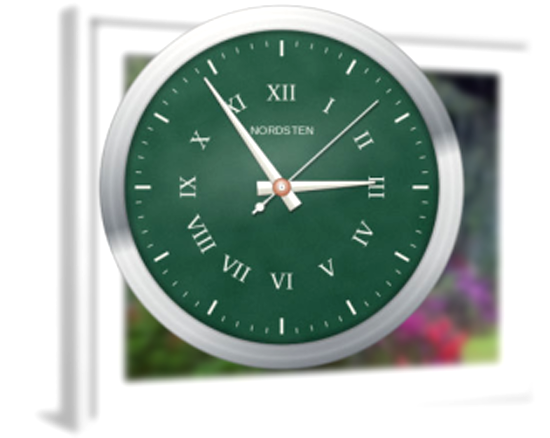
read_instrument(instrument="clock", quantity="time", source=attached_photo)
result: 2:54:08
